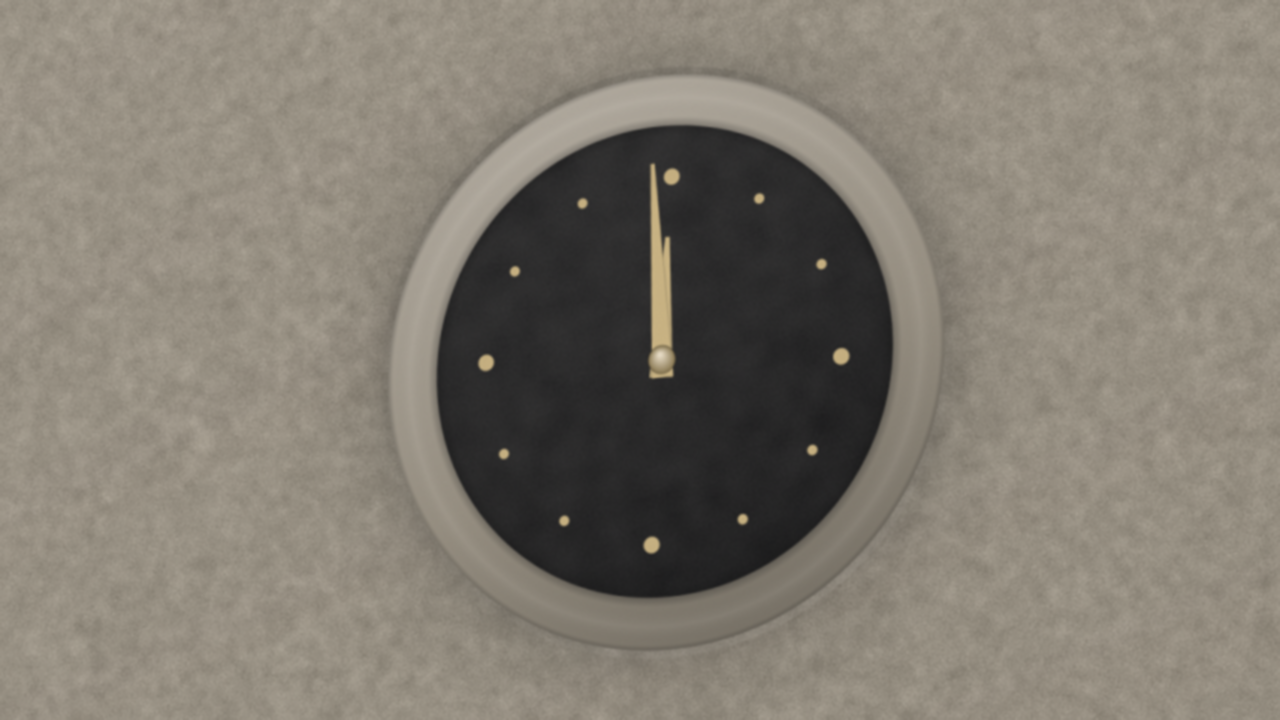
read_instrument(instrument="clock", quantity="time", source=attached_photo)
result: 11:59
